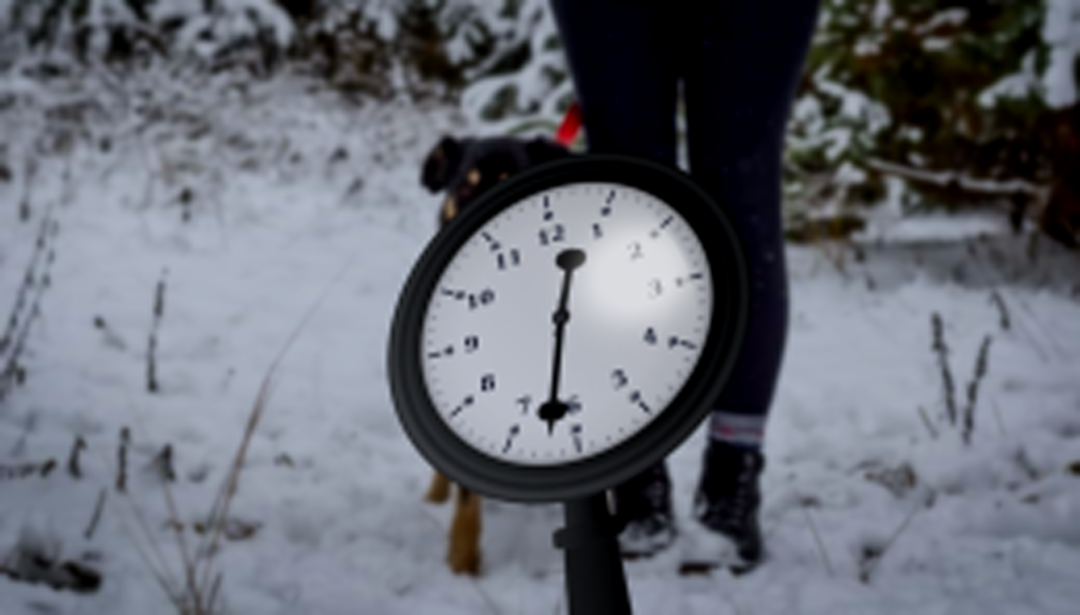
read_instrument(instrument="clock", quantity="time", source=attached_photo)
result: 12:32
